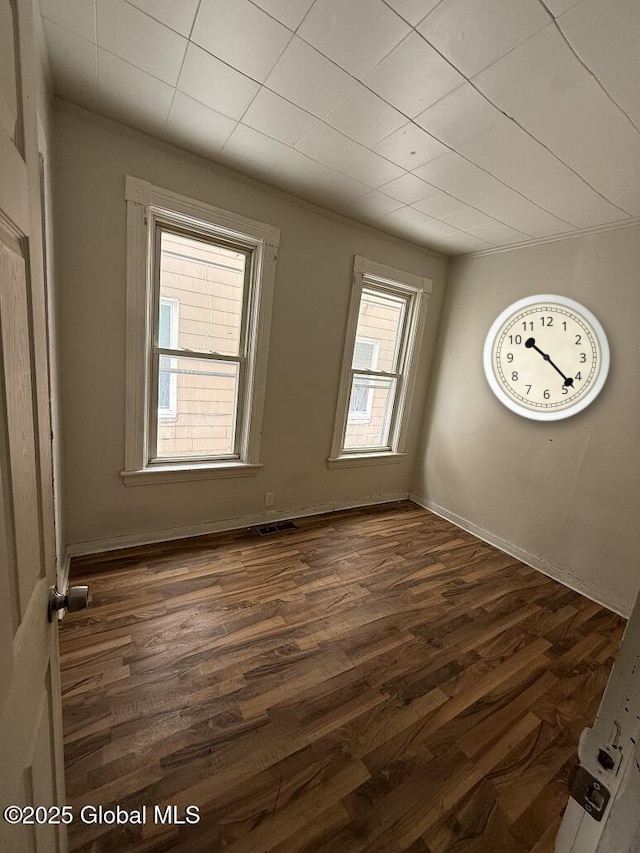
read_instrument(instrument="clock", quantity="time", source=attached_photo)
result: 10:23
